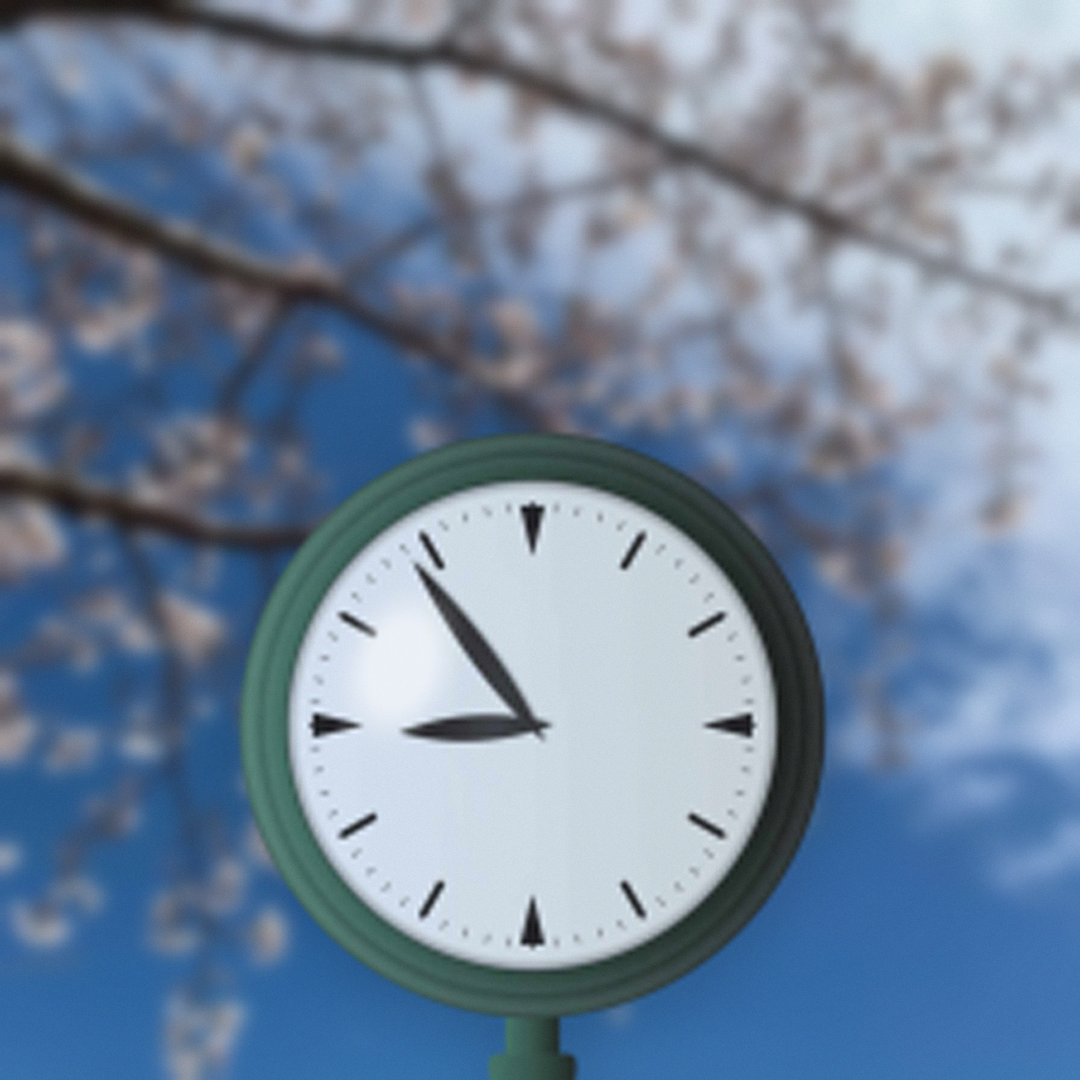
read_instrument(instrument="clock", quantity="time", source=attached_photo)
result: 8:54
